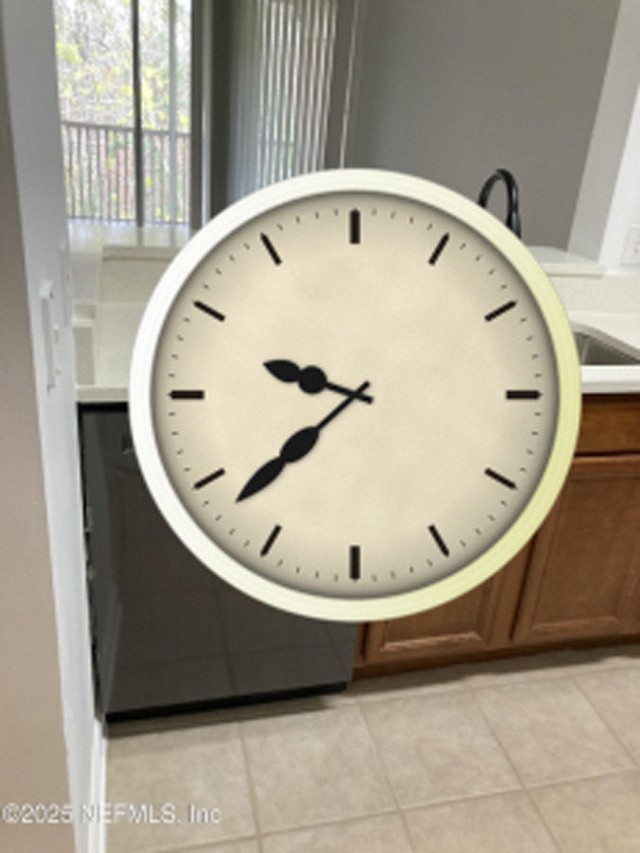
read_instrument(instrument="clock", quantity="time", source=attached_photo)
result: 9:38
